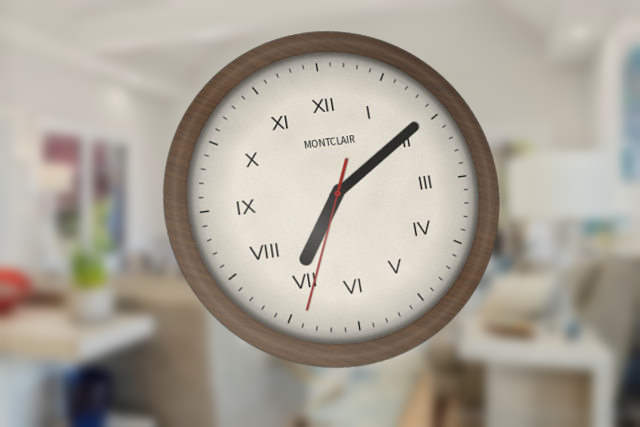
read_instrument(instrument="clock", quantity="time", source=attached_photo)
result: 7:09:34
